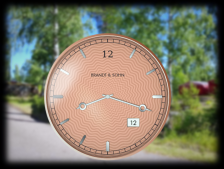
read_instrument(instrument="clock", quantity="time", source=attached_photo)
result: 8:18
